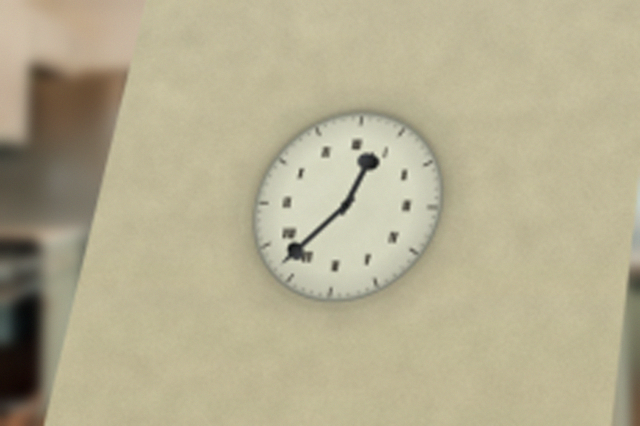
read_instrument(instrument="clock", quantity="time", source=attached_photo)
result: 12:37
